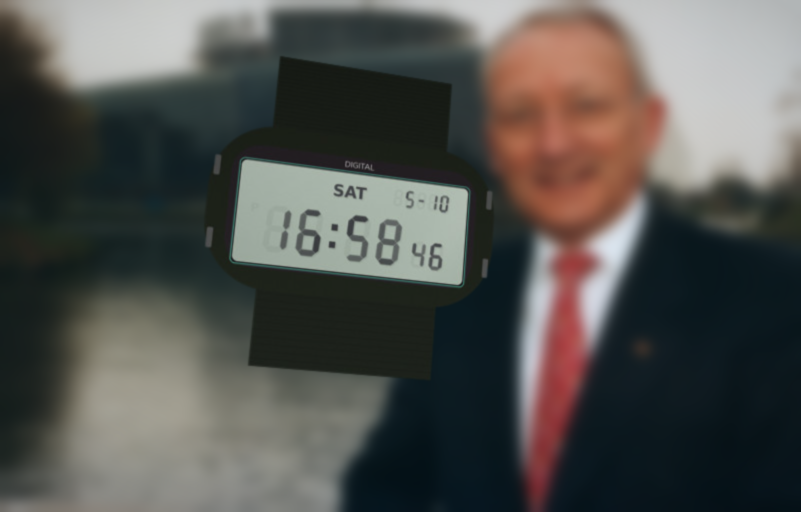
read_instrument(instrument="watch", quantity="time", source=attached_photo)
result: 16:58:46
